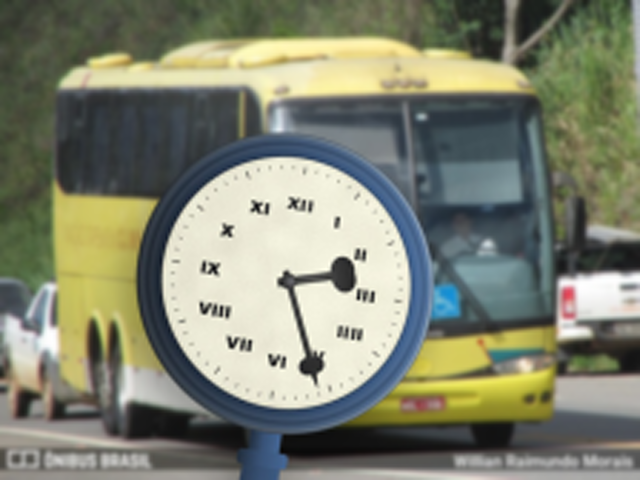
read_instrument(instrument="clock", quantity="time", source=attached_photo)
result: 2:26
